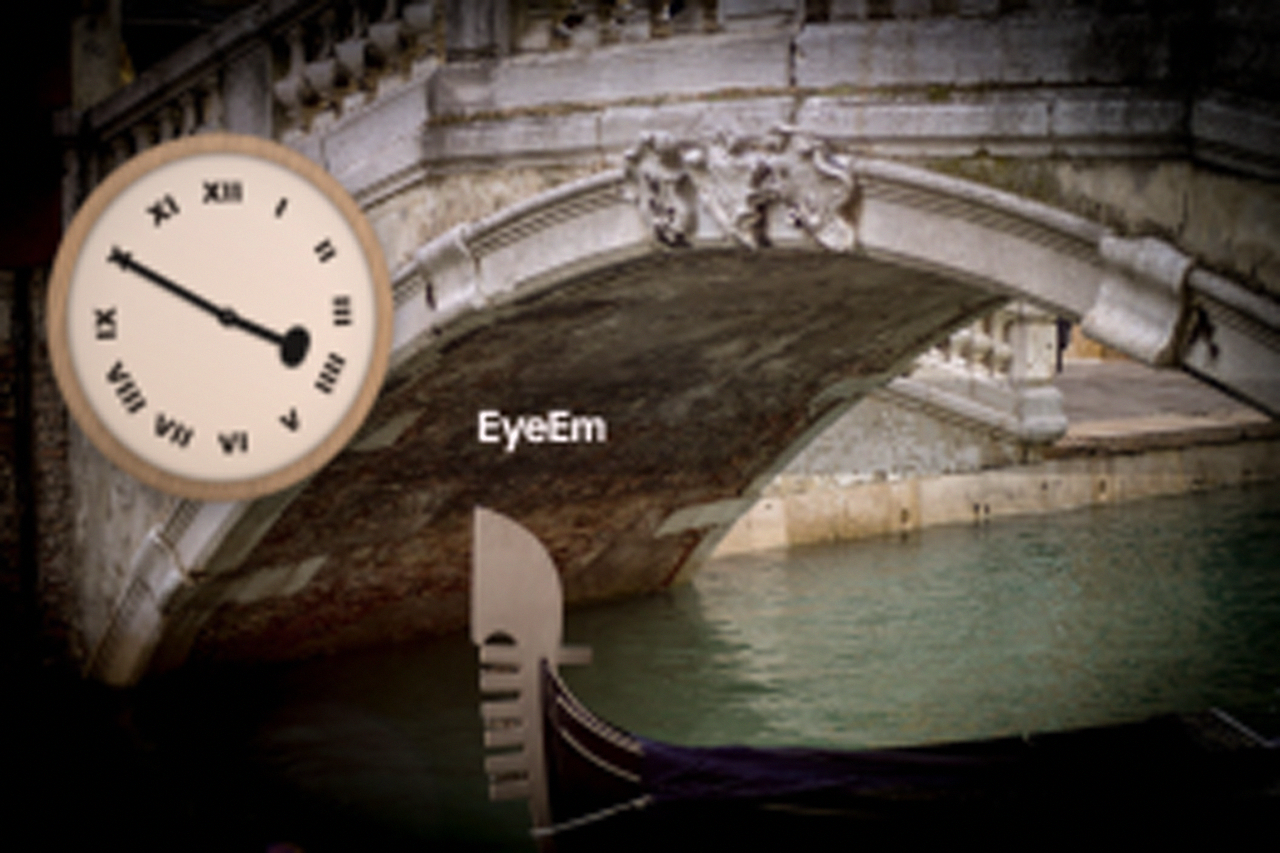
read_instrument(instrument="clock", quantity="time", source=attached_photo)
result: 3:50
